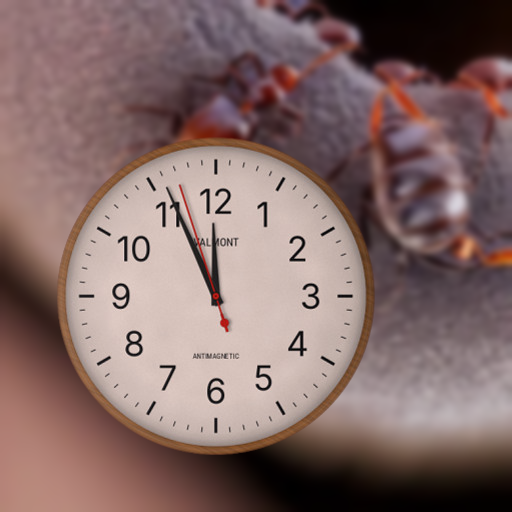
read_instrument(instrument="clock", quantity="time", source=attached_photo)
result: 11:55:57
